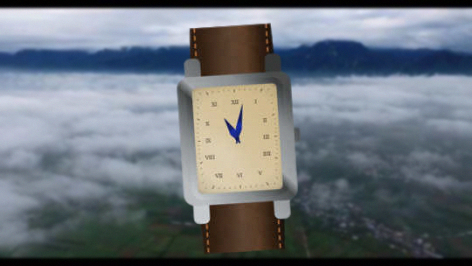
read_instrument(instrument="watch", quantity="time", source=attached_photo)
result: 11:02
